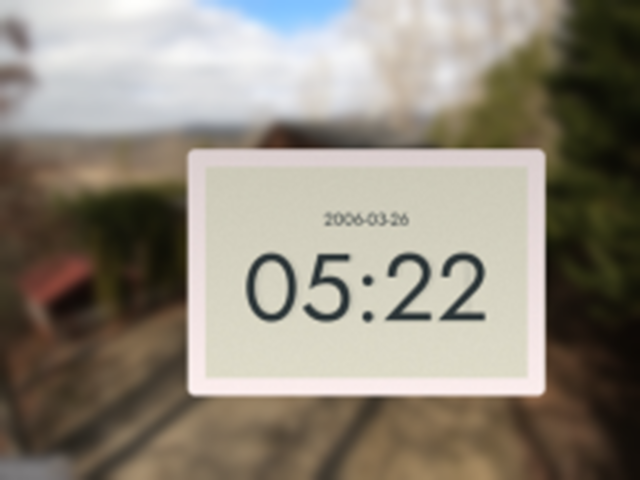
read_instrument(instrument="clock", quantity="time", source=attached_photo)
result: 5:22
